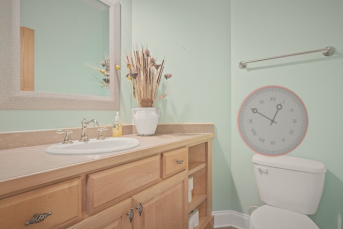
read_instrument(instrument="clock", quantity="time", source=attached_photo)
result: 12:50
